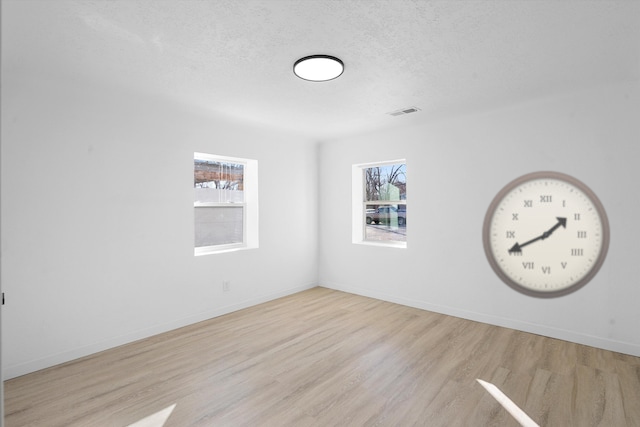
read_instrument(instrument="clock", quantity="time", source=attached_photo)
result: 1:41
